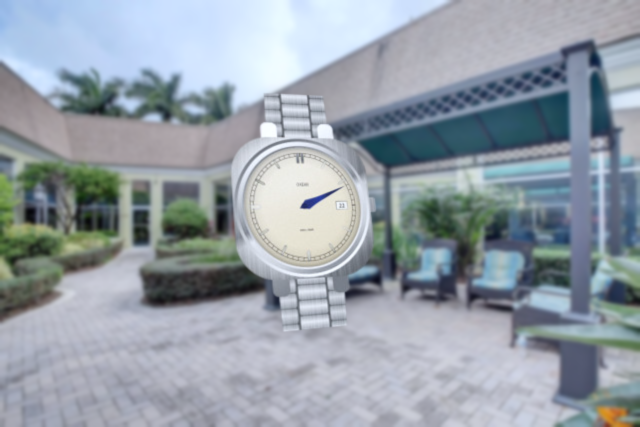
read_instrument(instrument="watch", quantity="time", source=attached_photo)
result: 2:11
